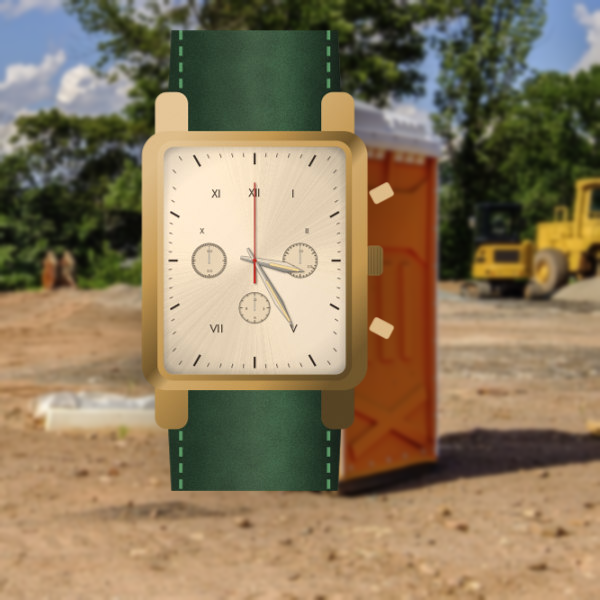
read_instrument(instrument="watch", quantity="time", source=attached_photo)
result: 3:25
